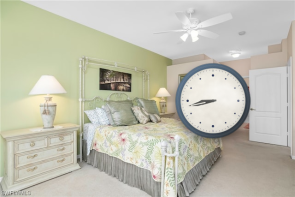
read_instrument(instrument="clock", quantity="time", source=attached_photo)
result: 8:43
